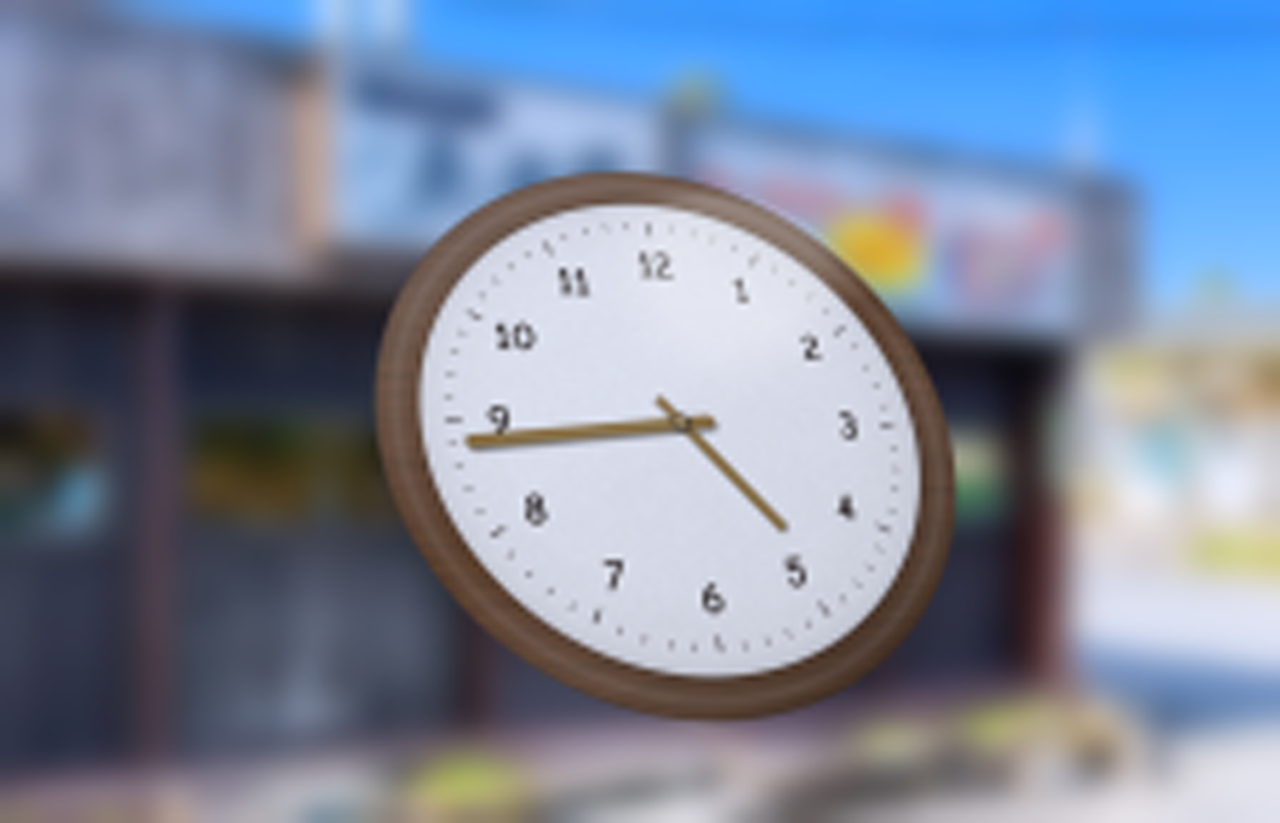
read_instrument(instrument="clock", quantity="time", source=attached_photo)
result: 4:44
